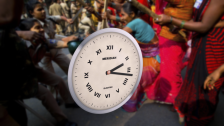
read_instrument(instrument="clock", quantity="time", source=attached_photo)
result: 2:17
